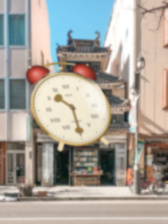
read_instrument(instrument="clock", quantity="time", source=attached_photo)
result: 10:30
